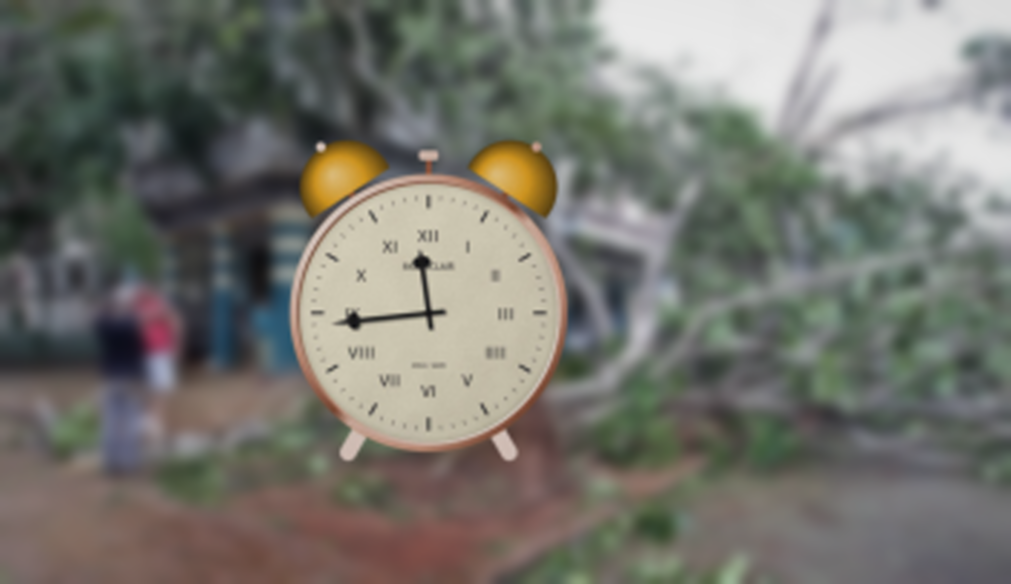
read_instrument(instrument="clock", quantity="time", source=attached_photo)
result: 11:44
